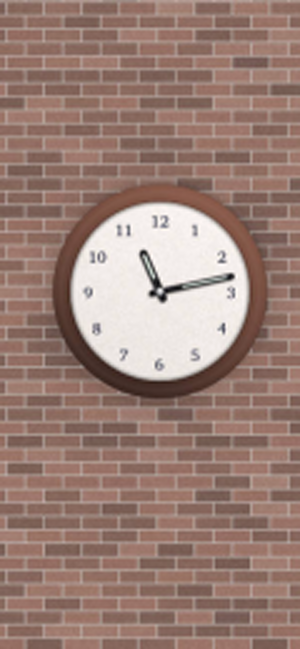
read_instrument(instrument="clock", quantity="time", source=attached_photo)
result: 11:13
